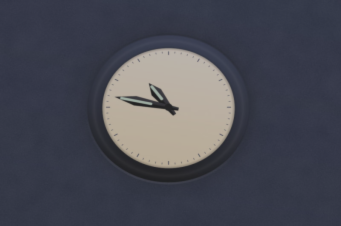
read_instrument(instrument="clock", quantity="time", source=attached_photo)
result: 10:47
